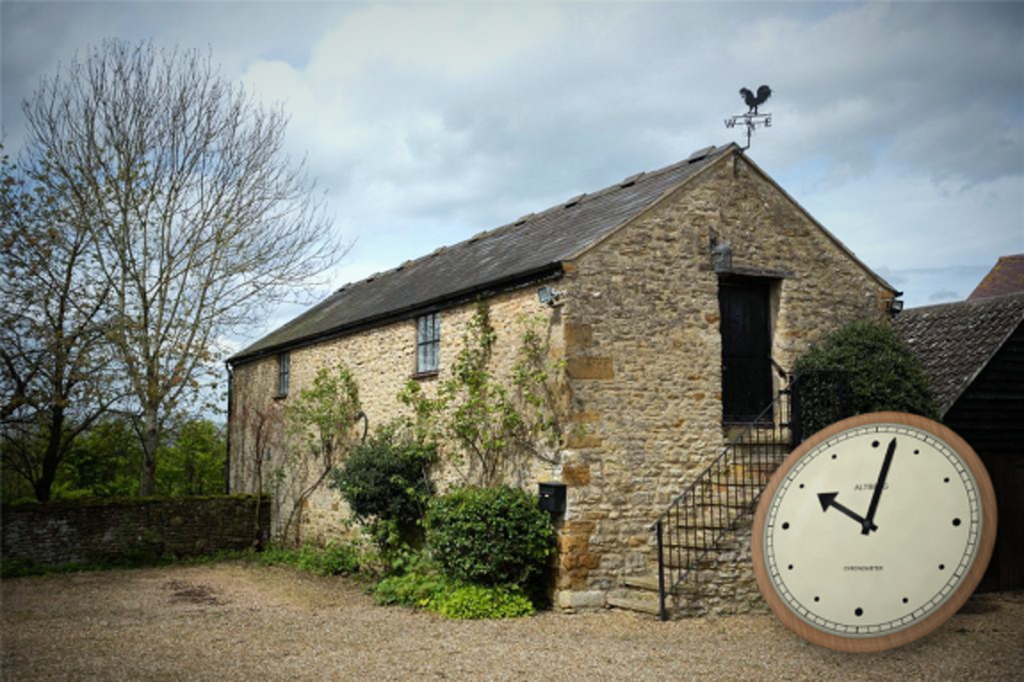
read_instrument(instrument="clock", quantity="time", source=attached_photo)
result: 10:02
